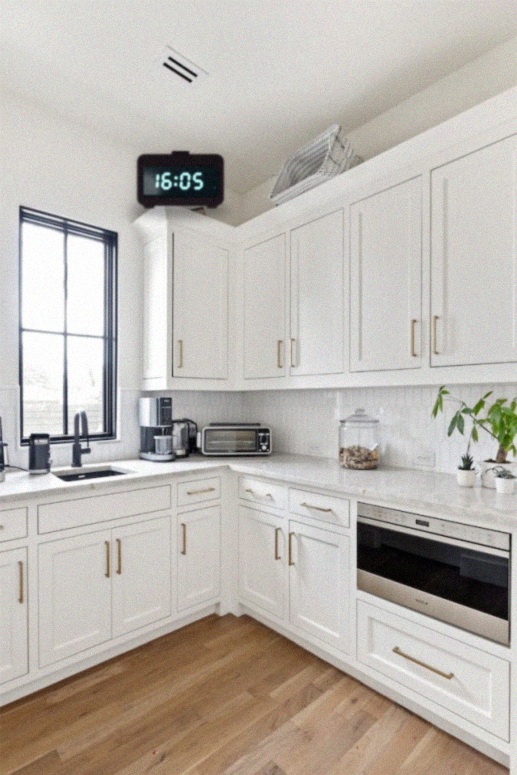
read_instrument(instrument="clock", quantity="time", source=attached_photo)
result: 16:05
